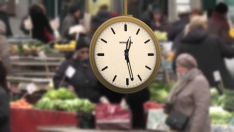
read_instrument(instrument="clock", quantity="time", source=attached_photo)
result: 12:28
